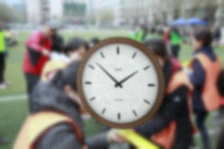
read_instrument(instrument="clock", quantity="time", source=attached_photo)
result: 1:52
